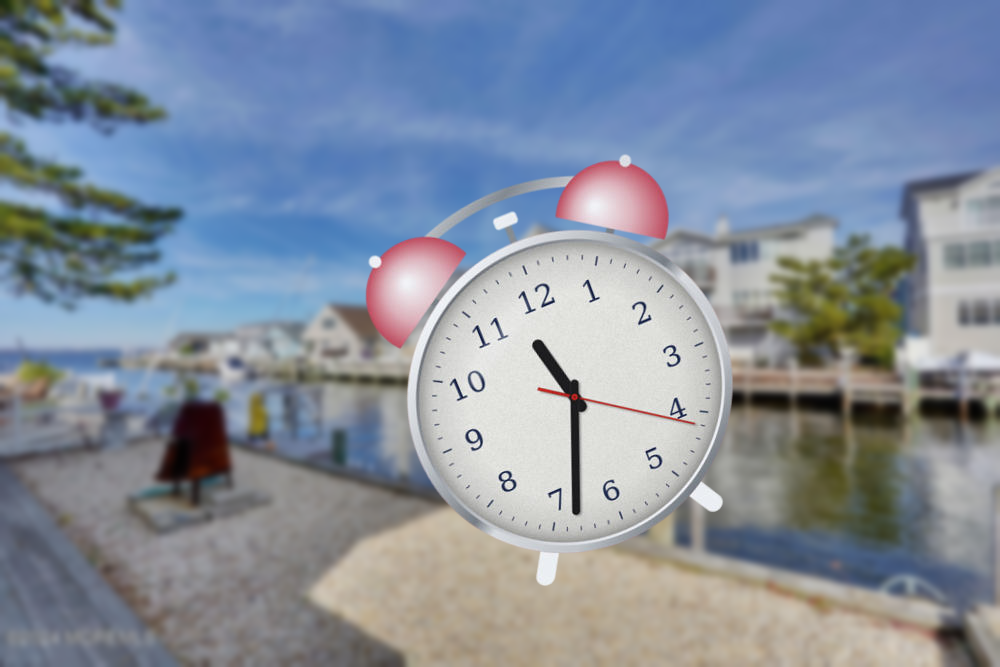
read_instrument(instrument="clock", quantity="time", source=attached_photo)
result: 11:33:21
